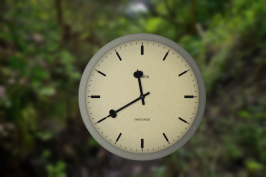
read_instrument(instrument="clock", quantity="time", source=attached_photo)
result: 11:40
